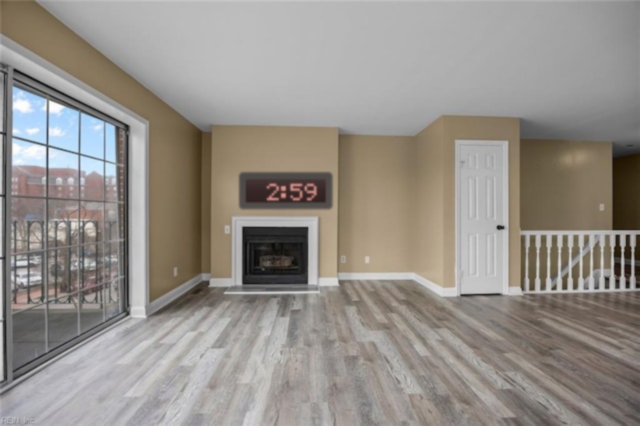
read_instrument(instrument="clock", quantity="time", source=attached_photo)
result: 2:59
